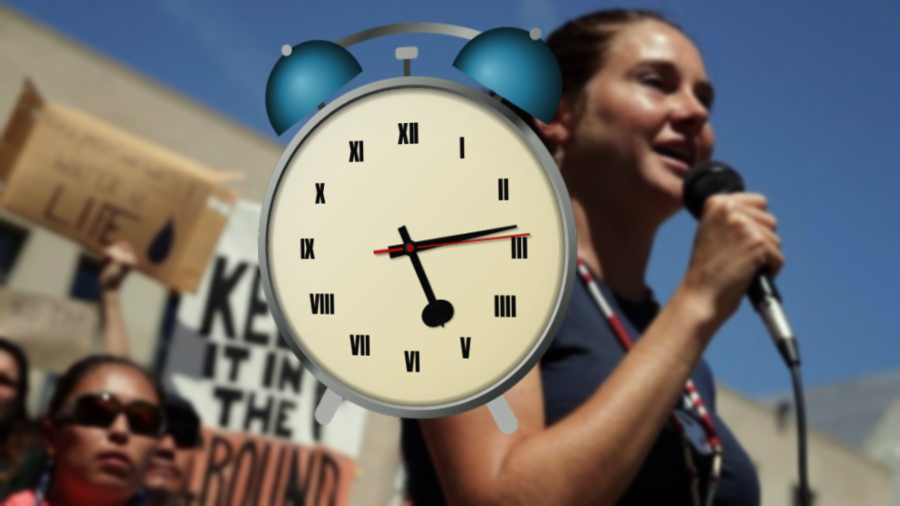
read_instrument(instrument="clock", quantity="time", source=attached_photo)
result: 5:13:14
